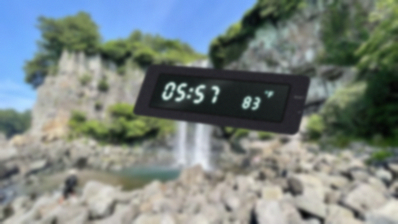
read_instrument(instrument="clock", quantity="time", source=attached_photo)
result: 5:57
